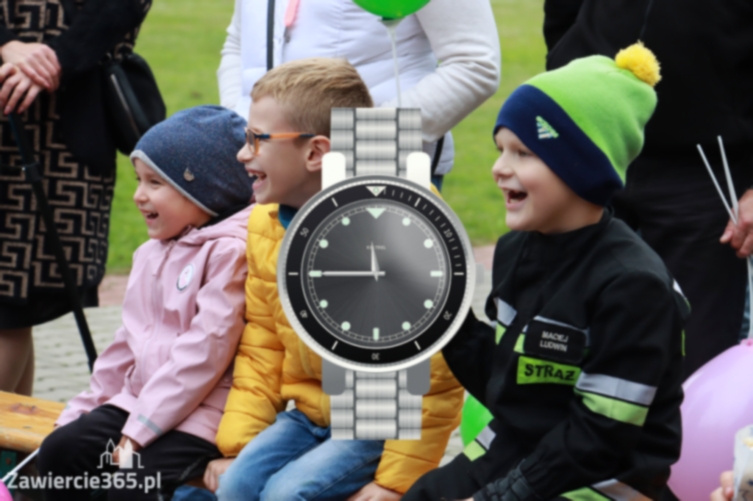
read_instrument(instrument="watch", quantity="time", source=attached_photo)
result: 11:45
